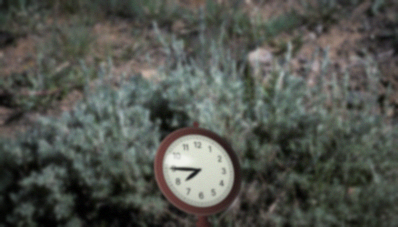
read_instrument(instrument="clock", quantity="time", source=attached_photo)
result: 7:45
